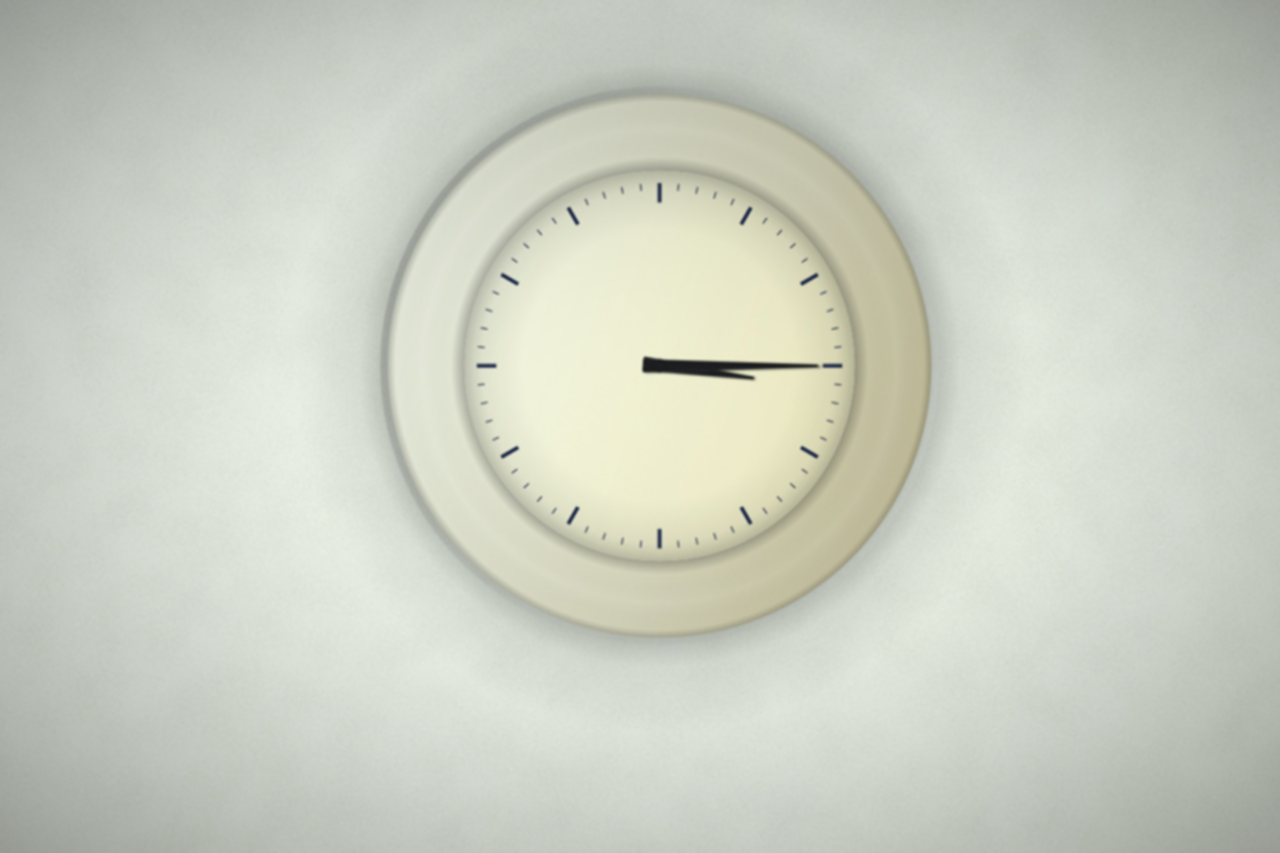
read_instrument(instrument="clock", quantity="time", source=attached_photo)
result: 3:15
